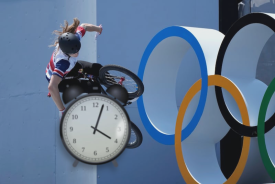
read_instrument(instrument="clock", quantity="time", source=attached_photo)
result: 4:03
